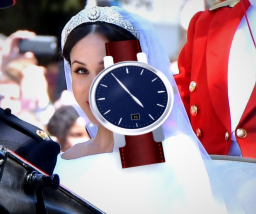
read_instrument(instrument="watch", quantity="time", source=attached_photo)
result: 4:55
